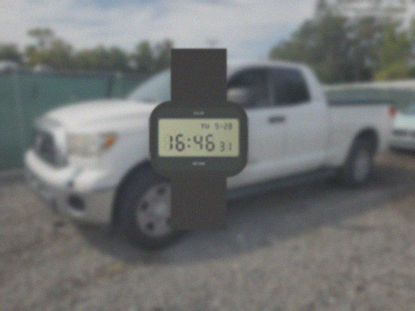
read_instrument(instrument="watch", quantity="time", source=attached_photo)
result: 16:46
